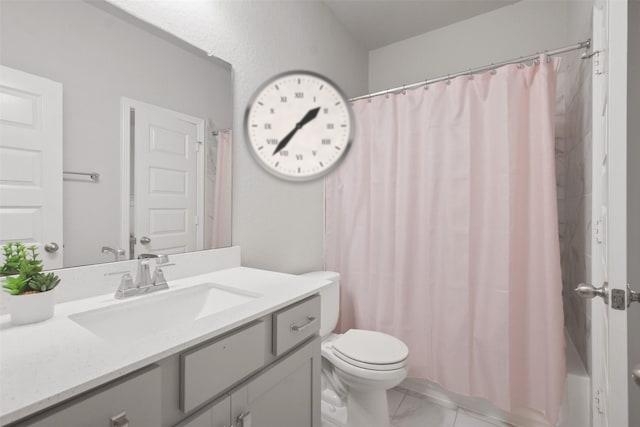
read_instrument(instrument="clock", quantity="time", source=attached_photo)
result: 1:37
